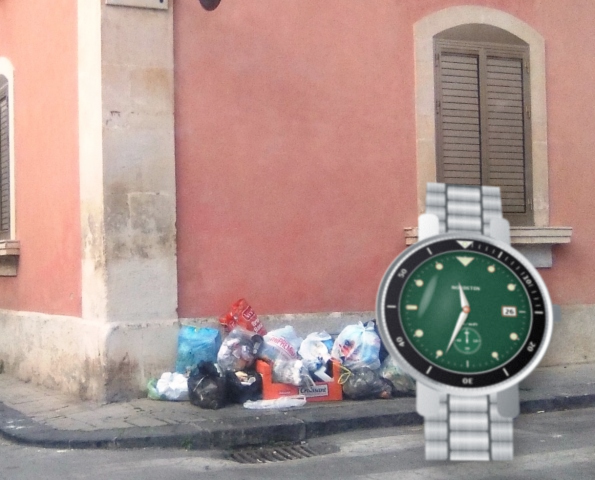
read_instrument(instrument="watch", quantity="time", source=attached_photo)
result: 11:34
